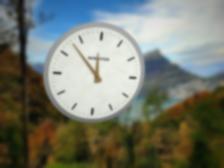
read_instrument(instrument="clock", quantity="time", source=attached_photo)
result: 11:53
